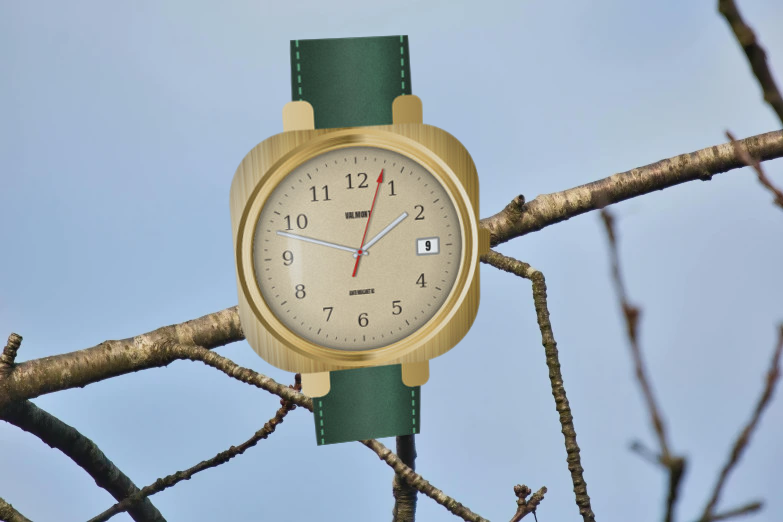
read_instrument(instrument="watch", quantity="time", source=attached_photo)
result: 1:48:03
